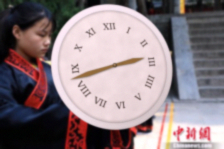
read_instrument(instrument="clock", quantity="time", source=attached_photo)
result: 2:43
